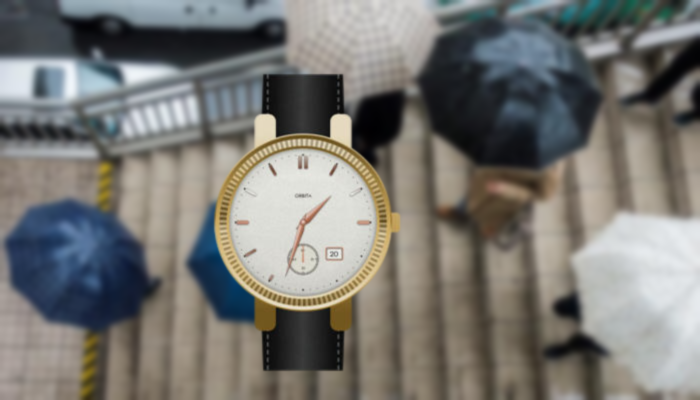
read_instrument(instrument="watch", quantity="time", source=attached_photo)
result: 1:33
